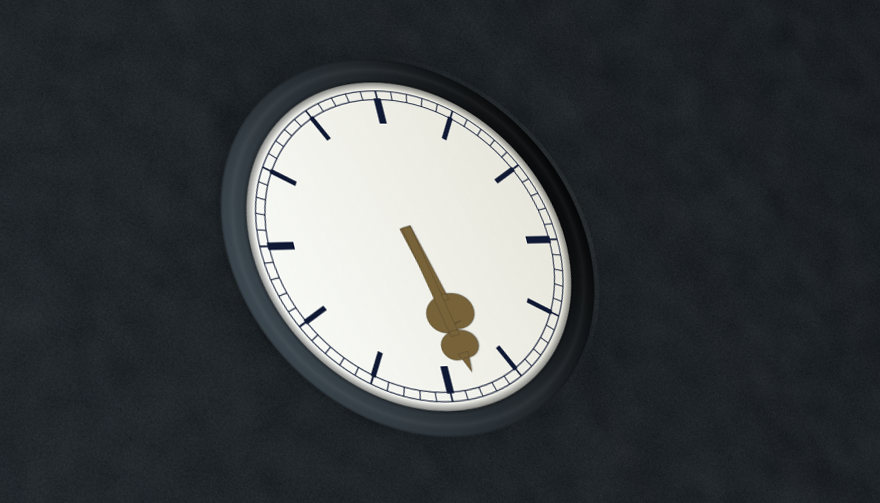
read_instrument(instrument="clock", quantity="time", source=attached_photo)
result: 5:28
